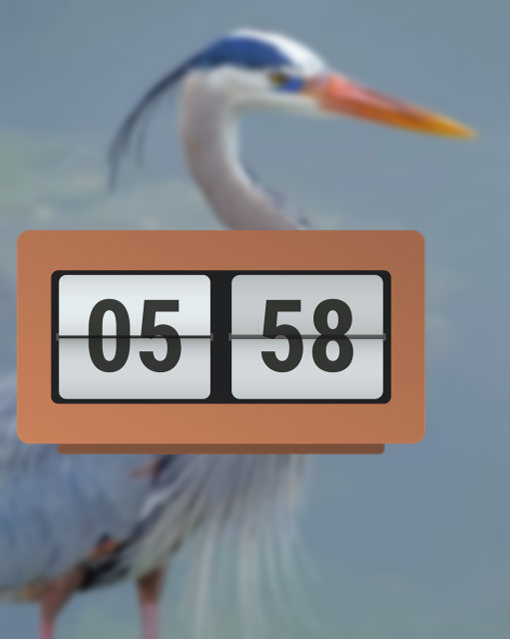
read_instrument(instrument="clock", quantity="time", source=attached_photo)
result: 5:58
